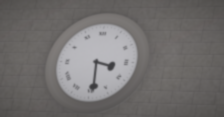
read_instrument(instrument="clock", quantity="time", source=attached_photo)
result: 3:29
